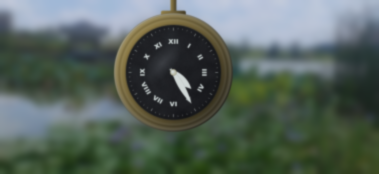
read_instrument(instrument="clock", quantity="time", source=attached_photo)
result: 4:25
